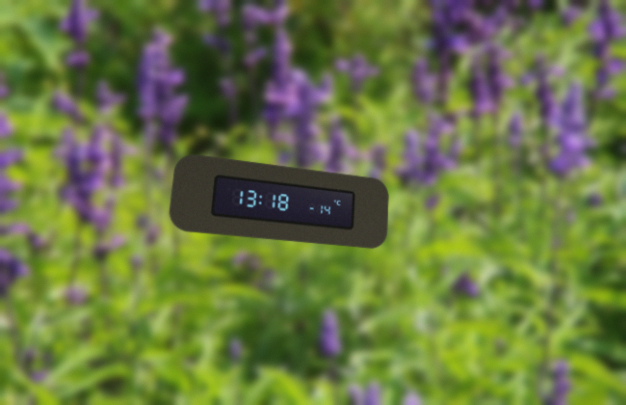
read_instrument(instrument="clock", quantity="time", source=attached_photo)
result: 13:18
